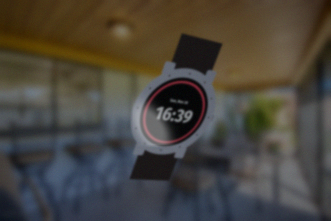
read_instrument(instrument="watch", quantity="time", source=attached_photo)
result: 16:39
